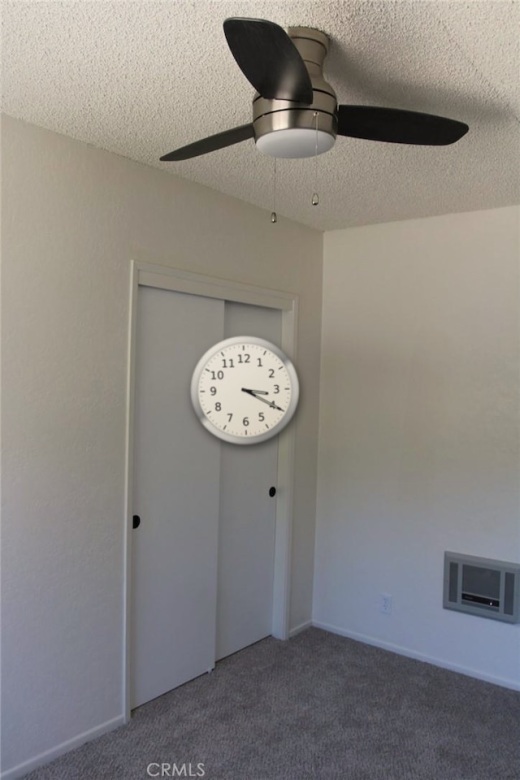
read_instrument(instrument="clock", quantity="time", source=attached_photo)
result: 3:20
